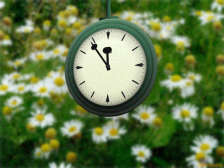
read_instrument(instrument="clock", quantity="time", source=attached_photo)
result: 11:54
